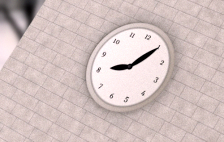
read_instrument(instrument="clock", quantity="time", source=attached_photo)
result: 8:05
